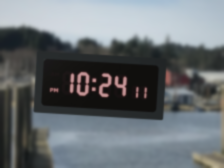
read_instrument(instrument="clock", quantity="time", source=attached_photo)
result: 10:24:11
